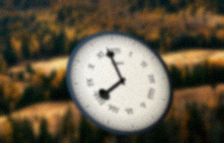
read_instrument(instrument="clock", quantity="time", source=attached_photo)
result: 7:58
